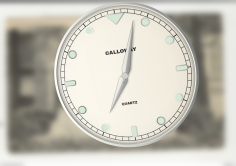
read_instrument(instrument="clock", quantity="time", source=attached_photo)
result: 7:03
